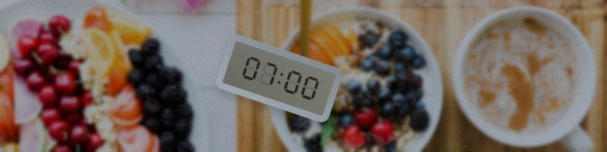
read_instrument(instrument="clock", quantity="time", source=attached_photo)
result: 7:00
